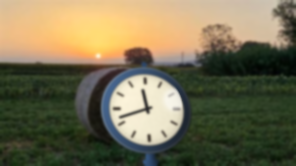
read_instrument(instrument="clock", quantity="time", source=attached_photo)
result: 11:42
